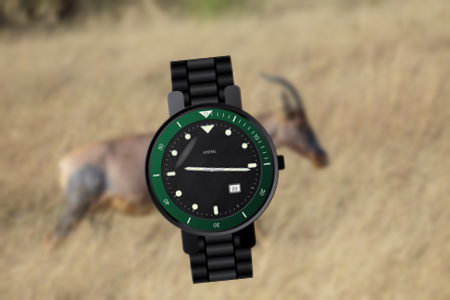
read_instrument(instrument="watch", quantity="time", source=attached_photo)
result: 9:16
